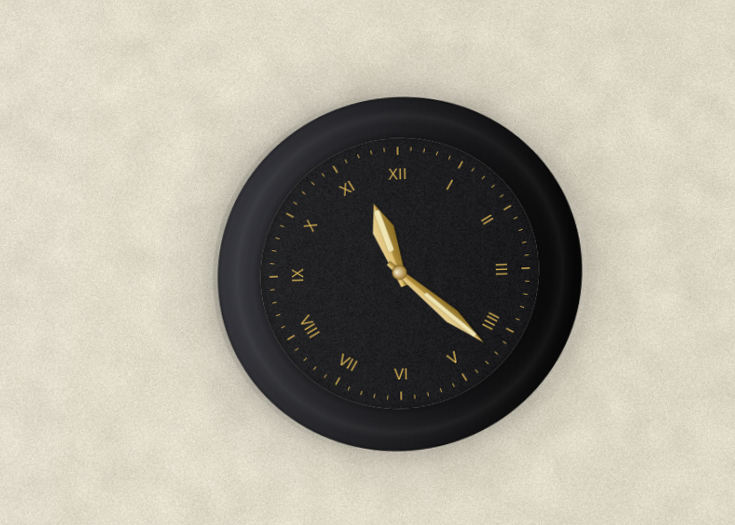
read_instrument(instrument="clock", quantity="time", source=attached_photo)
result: 11:22
